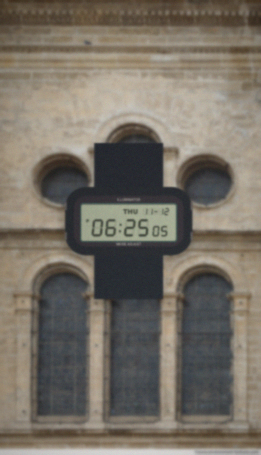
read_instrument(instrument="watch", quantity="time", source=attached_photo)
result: 6:25:05
